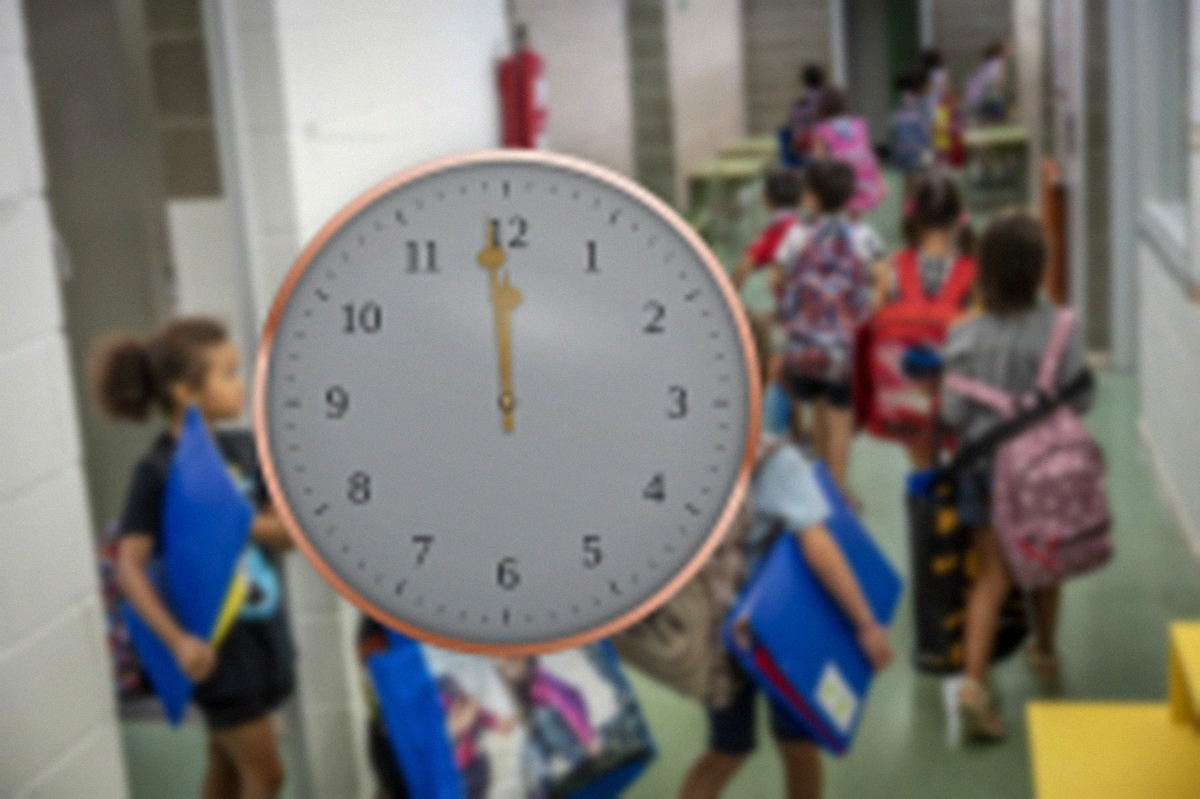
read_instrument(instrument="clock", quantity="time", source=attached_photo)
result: 11:59
